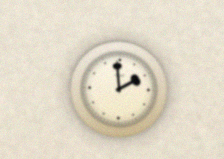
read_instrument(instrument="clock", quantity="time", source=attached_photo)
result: 1:59
